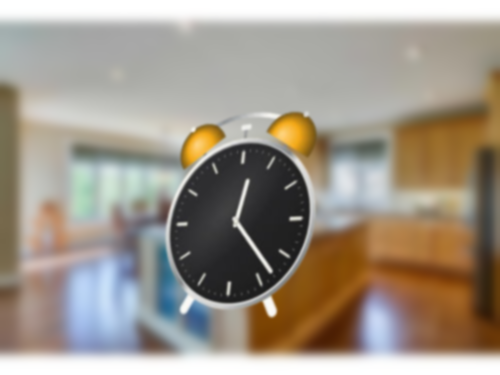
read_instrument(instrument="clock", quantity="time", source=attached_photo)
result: 12:23
